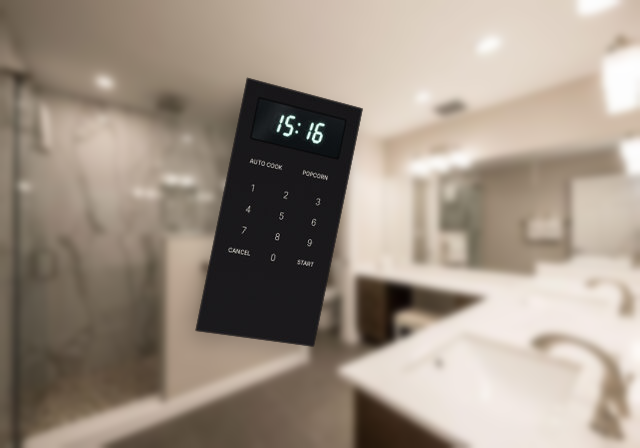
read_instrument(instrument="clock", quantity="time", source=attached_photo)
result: 15:16
